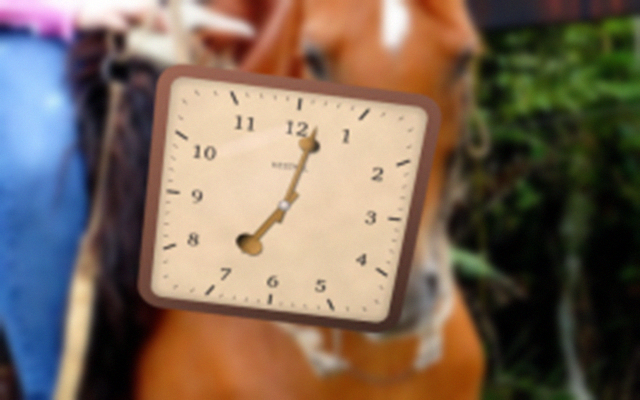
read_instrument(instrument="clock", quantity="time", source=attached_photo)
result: 7:02
